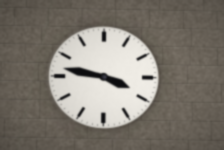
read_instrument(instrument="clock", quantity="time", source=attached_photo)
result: 3:47
